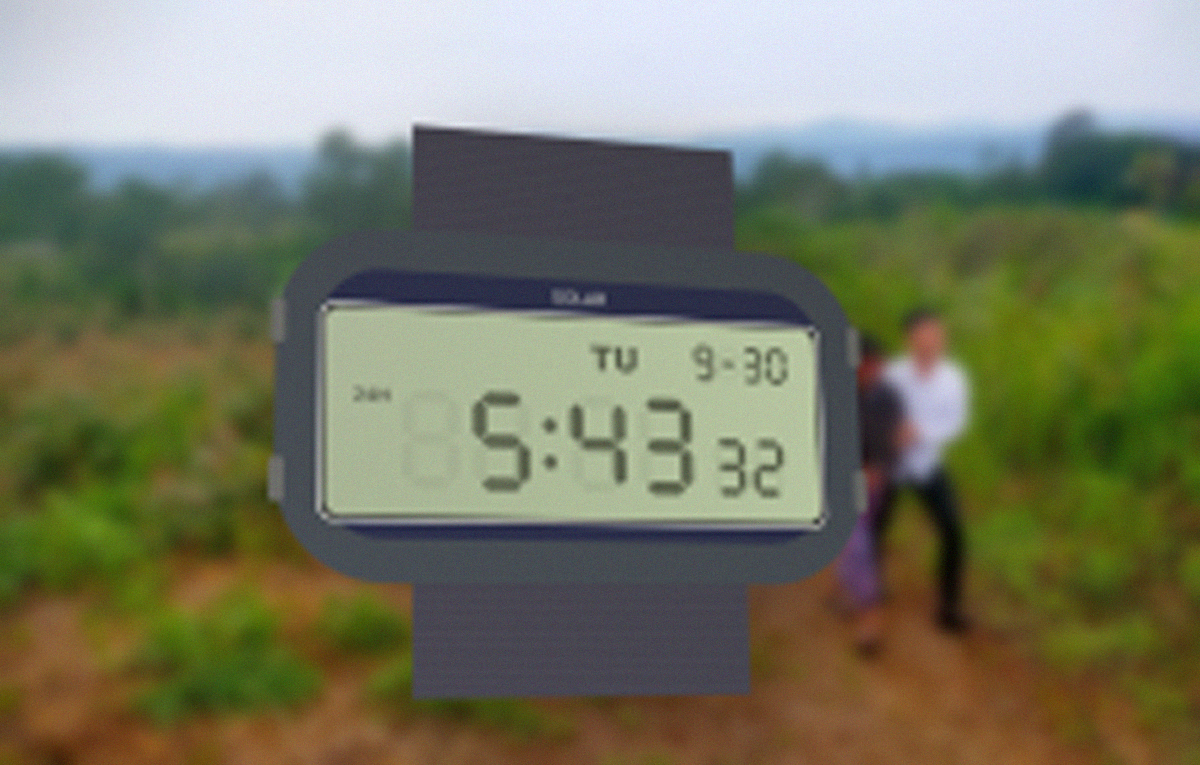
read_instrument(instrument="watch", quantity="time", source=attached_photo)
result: 5:43:32
